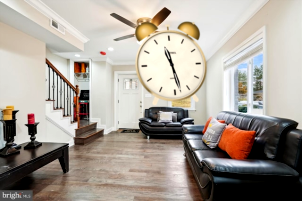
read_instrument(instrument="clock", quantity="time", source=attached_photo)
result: 11:28
